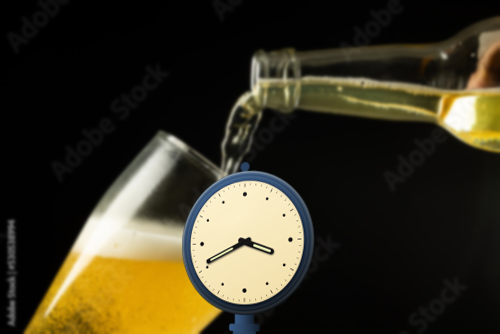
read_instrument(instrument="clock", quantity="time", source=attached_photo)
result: 3:41
